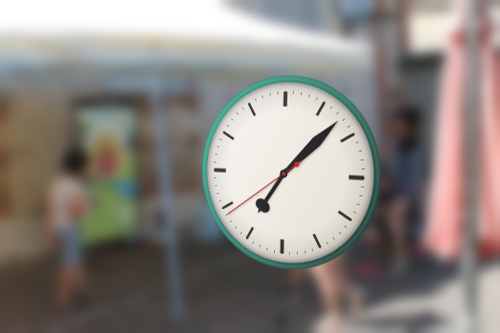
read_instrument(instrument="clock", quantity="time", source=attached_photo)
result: 7:07:39
